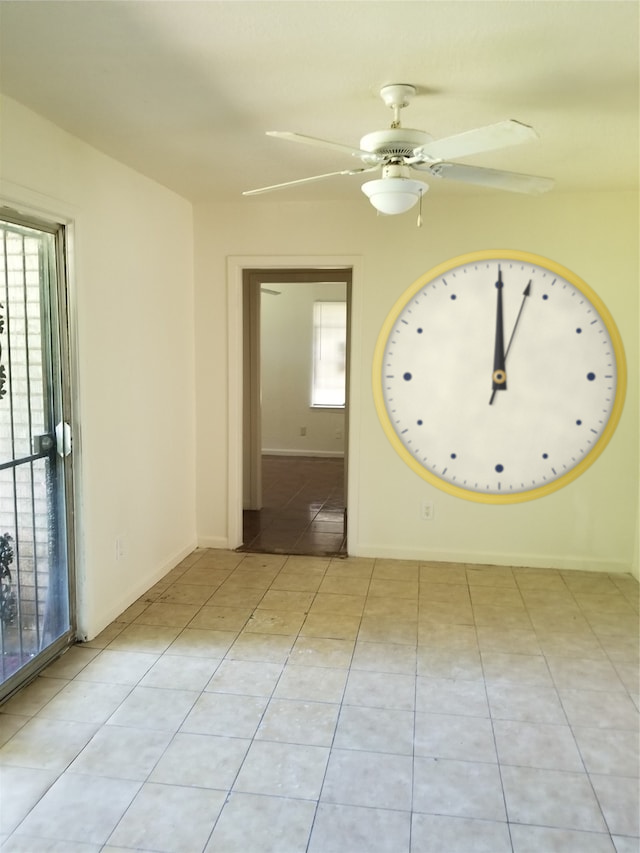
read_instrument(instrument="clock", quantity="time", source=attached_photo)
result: 12:00:03
